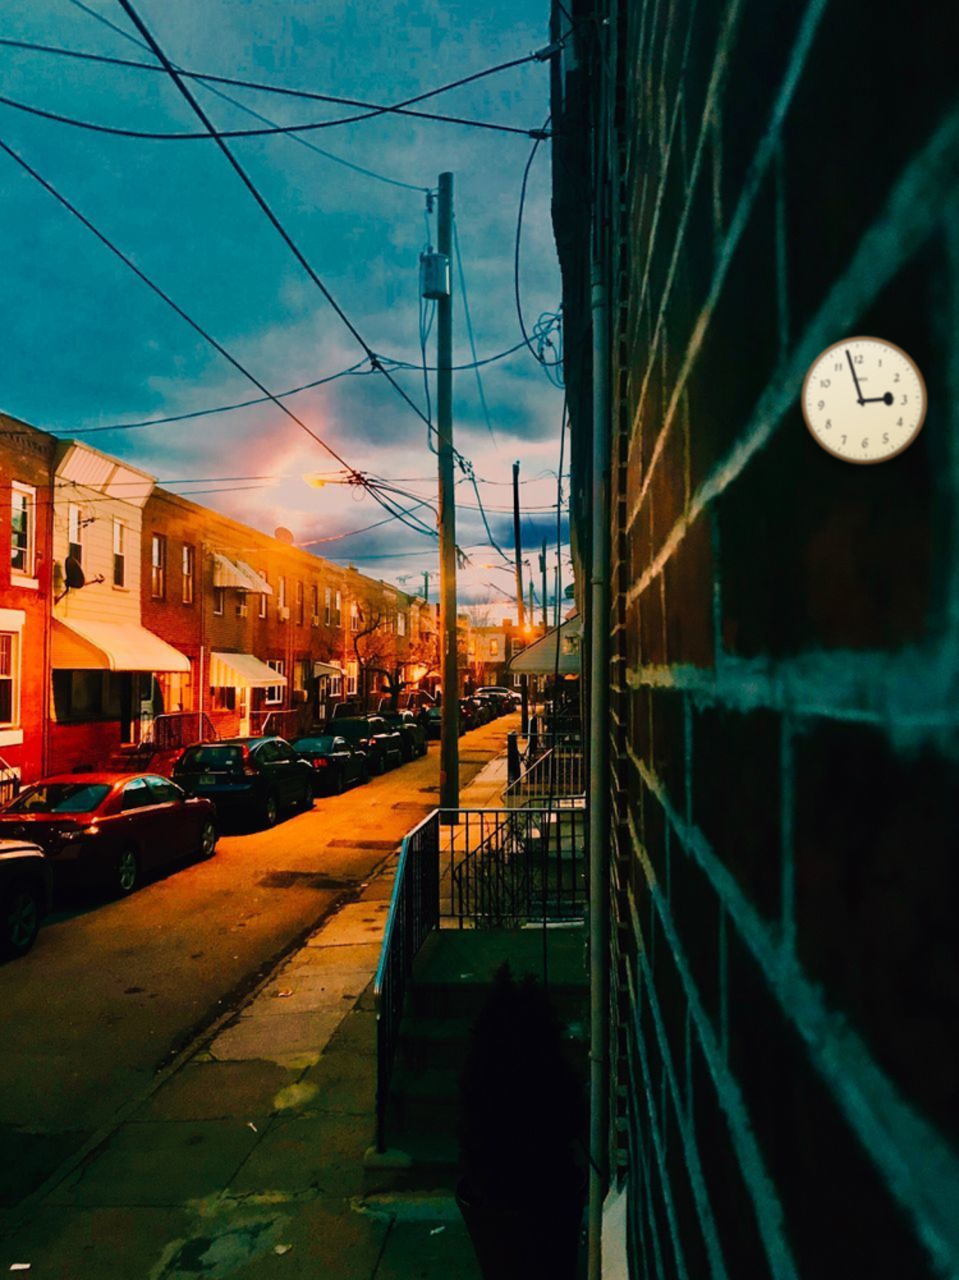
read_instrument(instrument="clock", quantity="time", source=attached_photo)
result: 2:58
